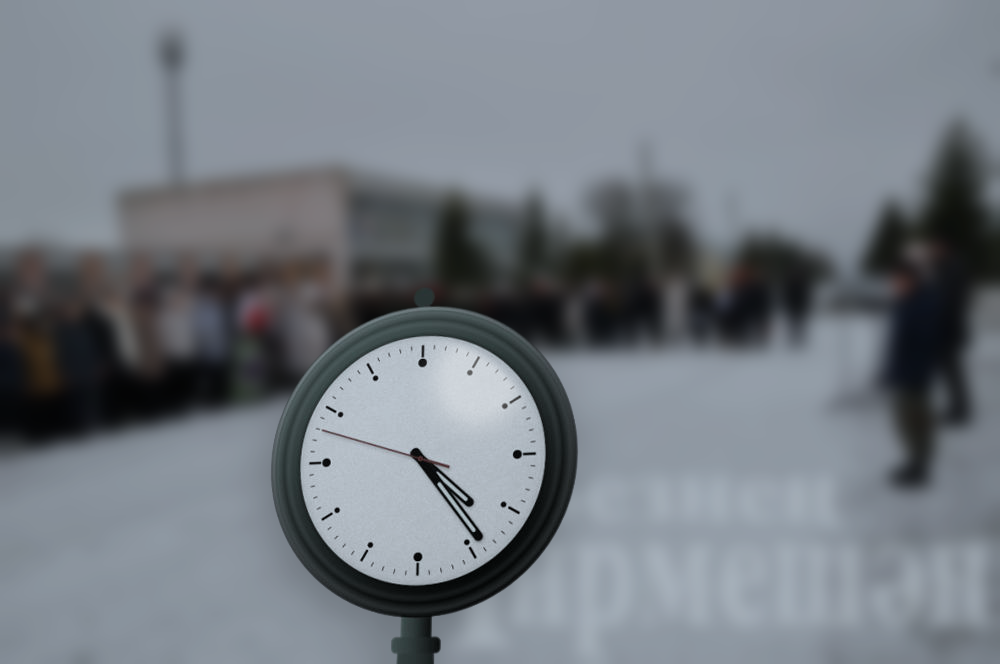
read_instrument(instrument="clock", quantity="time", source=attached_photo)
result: 4:23:48
